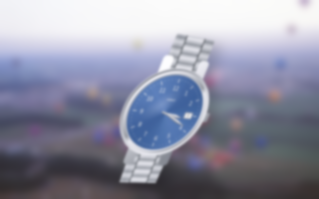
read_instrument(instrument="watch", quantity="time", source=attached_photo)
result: 3:19
